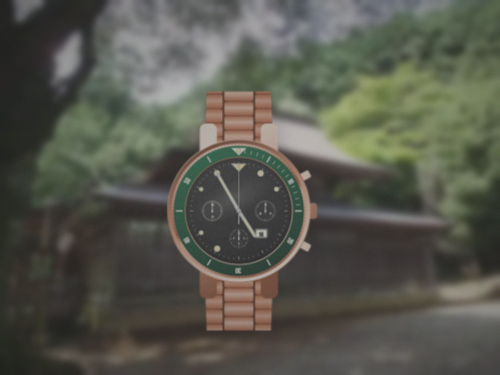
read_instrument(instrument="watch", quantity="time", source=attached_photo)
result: 4:55
